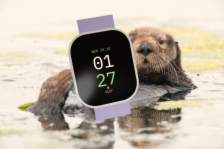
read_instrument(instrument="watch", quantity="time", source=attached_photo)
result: 1:27
